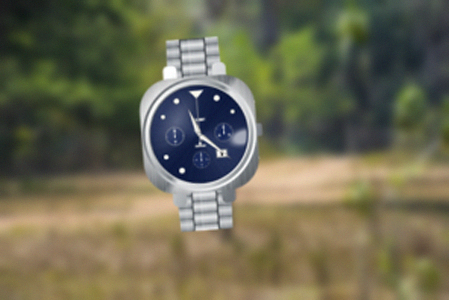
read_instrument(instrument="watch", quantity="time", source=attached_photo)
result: 11:22
